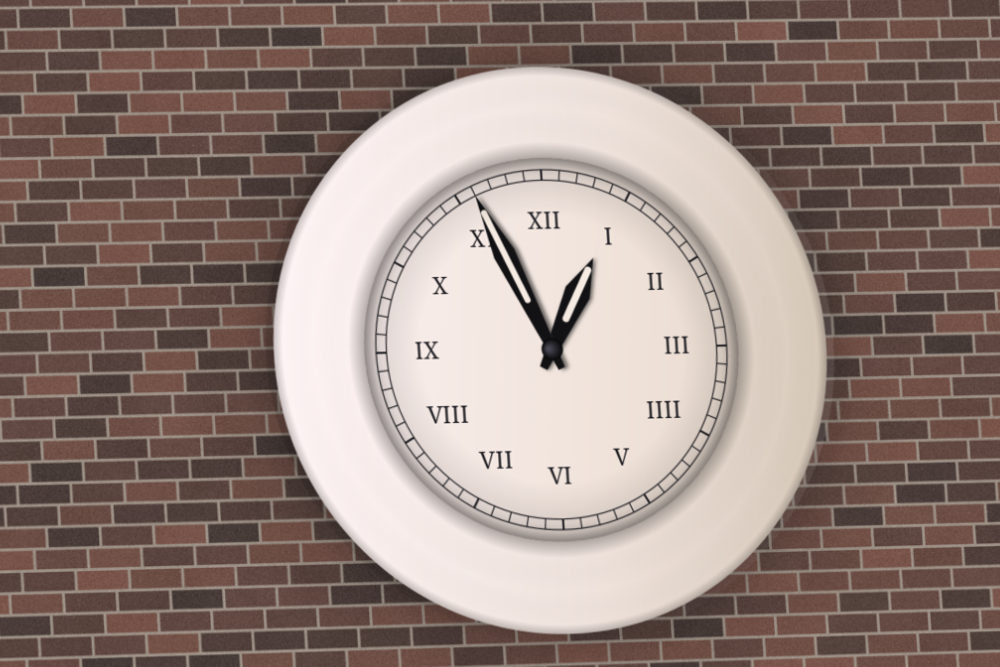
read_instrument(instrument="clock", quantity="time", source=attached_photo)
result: 12:56
